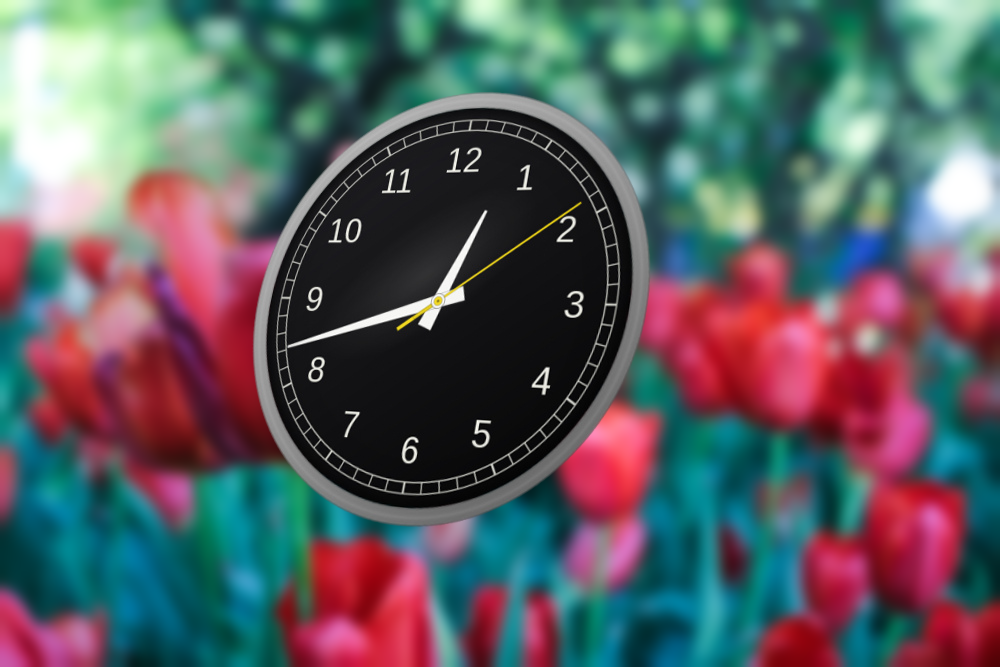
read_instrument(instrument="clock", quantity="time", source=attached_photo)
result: 12:42:09
